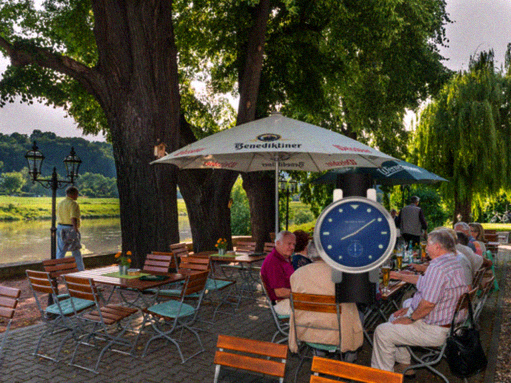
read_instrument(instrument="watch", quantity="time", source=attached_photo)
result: 8:09
